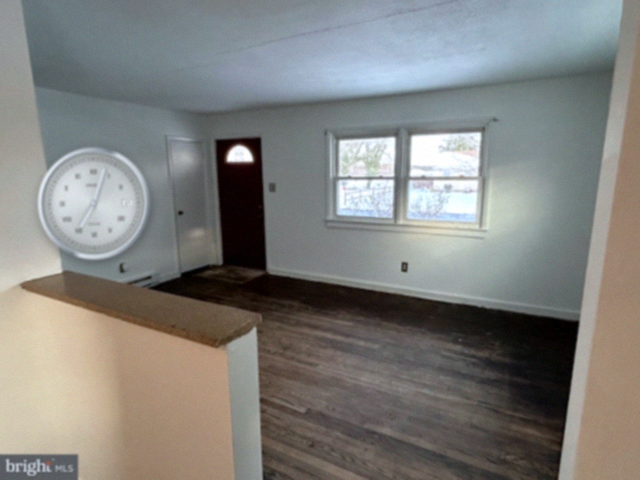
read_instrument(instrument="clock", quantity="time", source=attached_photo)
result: 7:03
